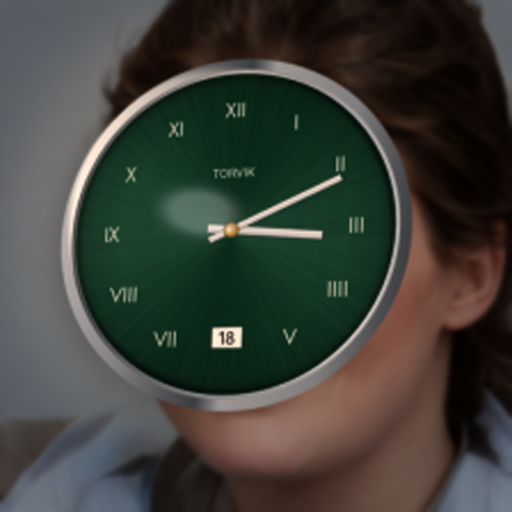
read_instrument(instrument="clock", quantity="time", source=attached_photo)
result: 3:11
